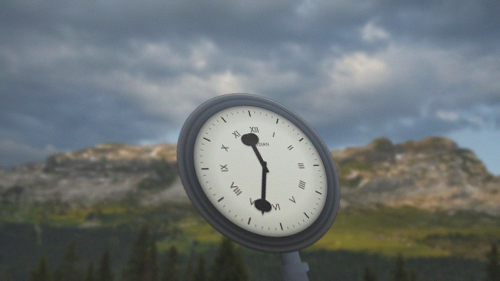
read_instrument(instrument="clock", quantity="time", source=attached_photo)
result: 11:33
